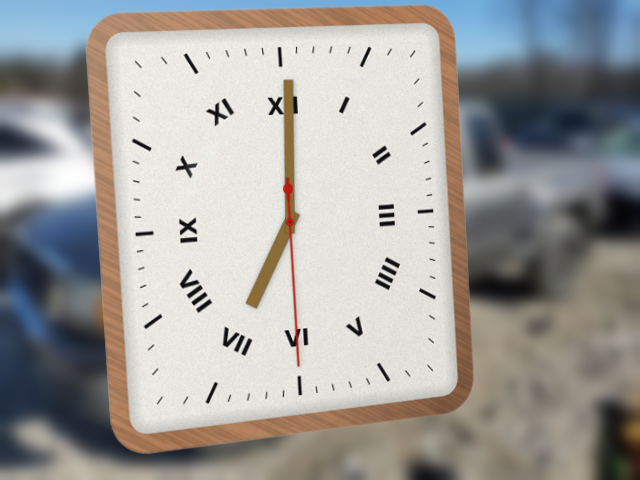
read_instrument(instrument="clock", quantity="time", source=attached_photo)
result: 7:00:30
